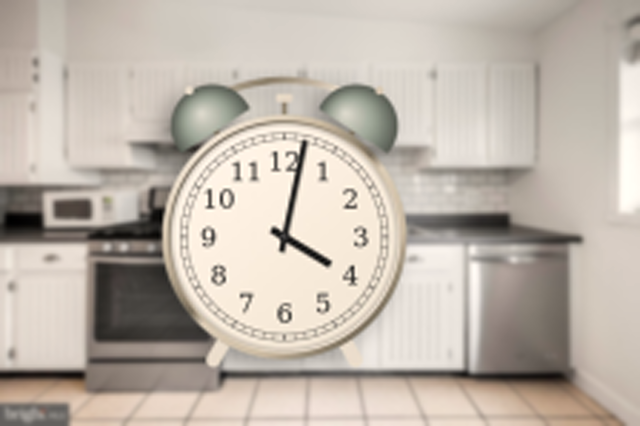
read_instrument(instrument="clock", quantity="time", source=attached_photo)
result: 4:02
